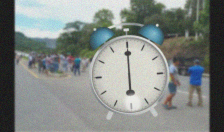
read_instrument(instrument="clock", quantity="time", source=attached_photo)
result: 6:00
